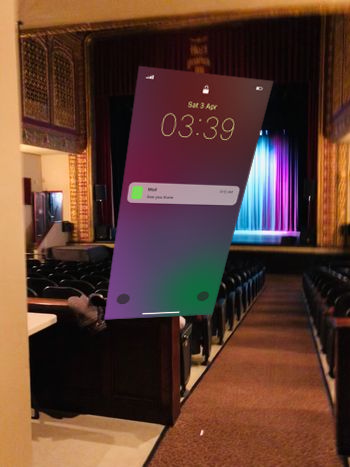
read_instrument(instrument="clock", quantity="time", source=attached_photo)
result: 3:39
